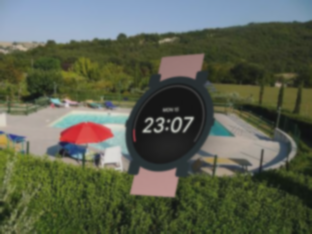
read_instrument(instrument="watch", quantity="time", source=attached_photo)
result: 23:07
